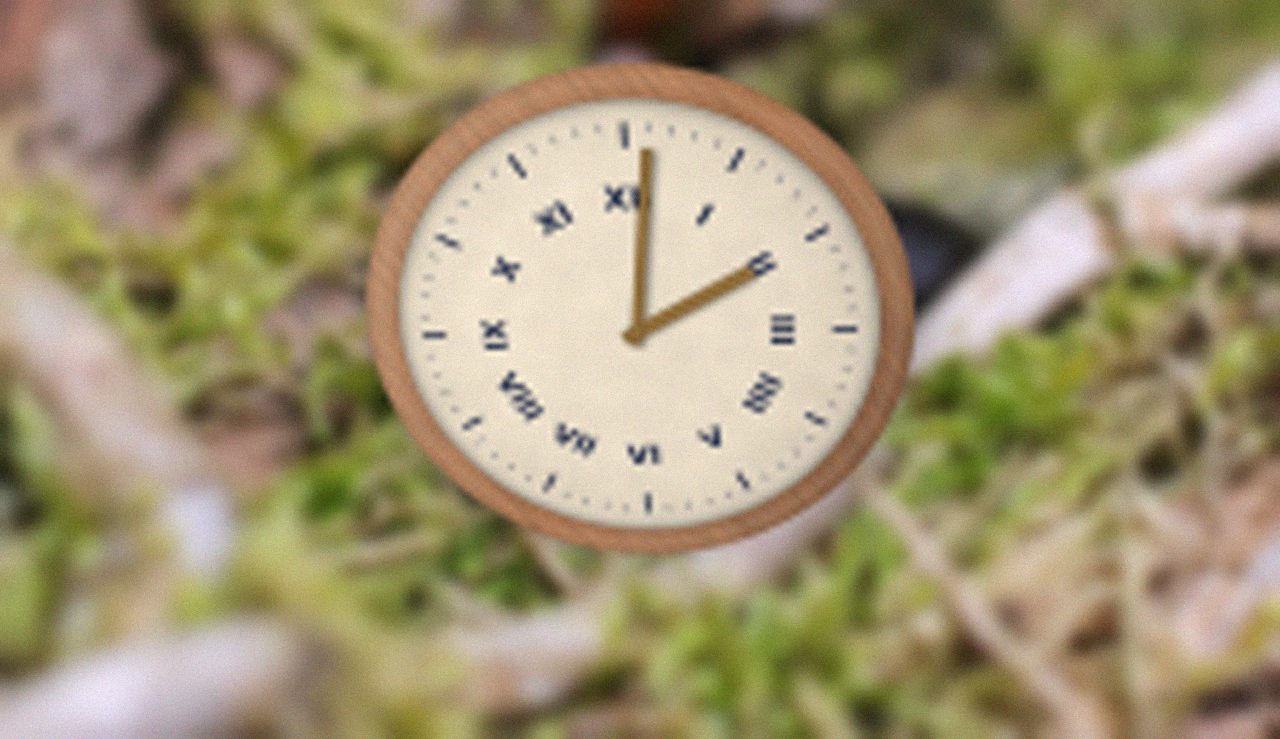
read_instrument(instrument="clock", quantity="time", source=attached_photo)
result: 2:01
